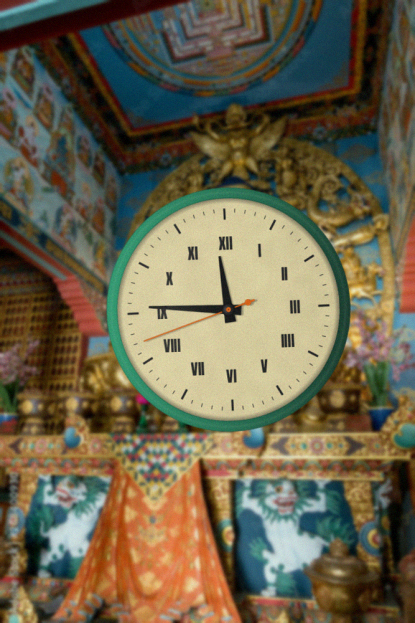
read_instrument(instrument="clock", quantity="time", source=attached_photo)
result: 11:45:42
